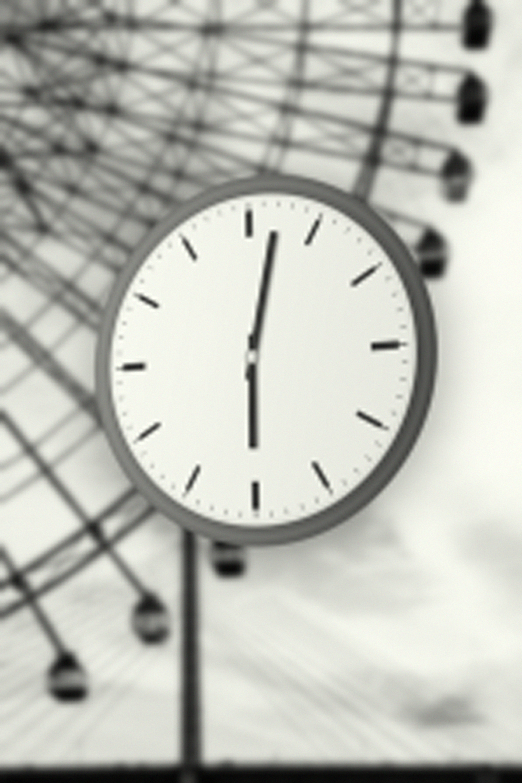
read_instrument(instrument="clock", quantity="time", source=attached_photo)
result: 6:02
